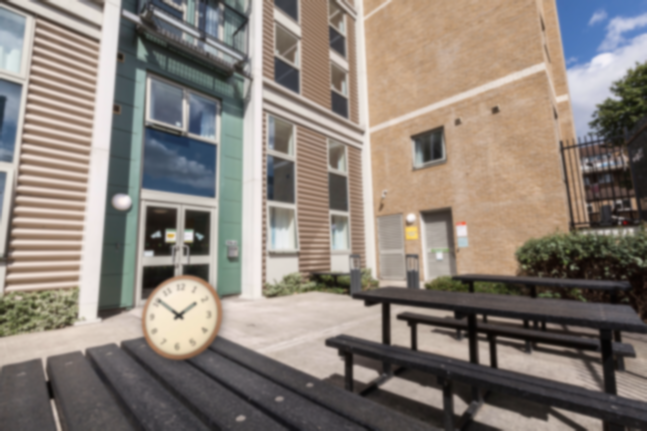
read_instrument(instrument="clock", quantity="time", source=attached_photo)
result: 1:51
